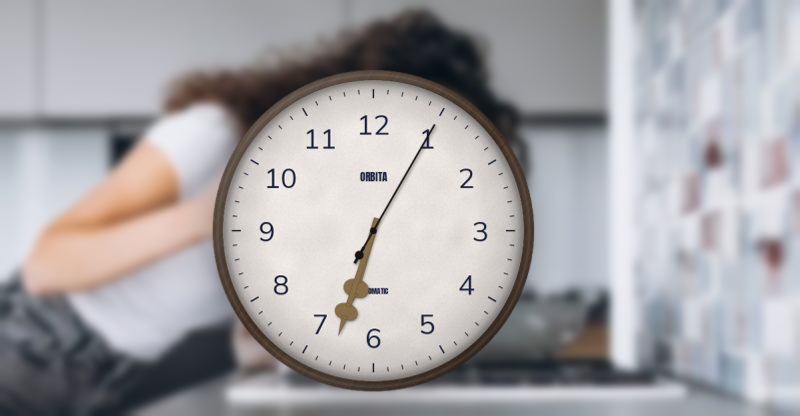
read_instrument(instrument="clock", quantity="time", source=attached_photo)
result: 6:33:05
